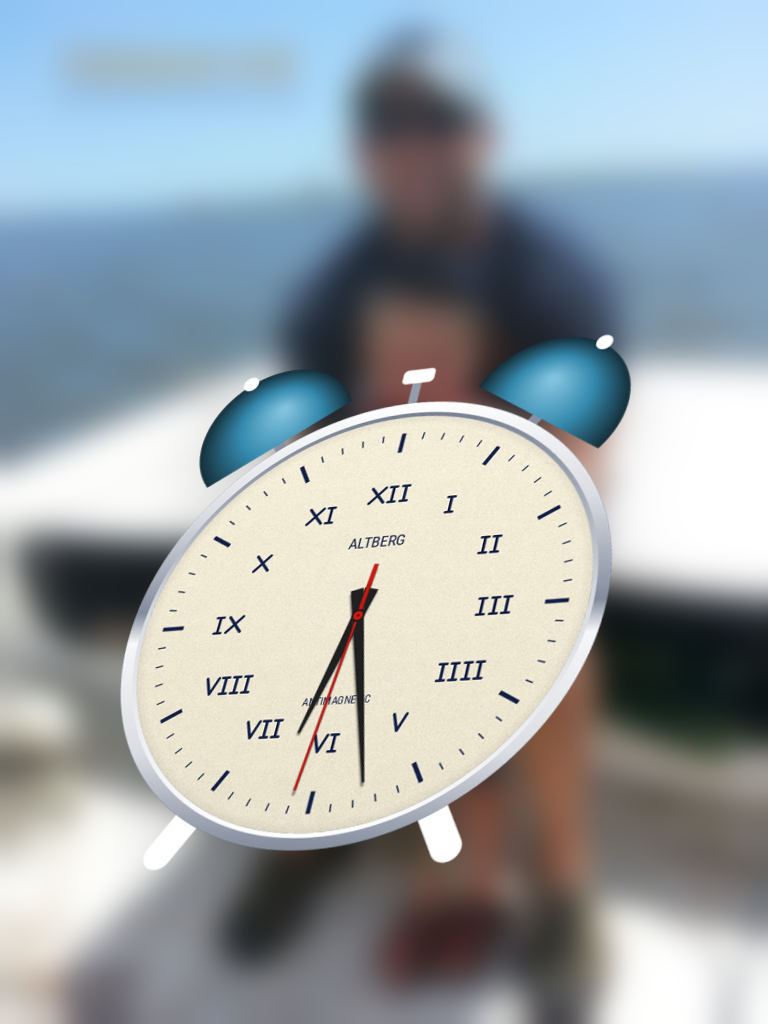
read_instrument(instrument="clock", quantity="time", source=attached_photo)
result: 6:27:31
